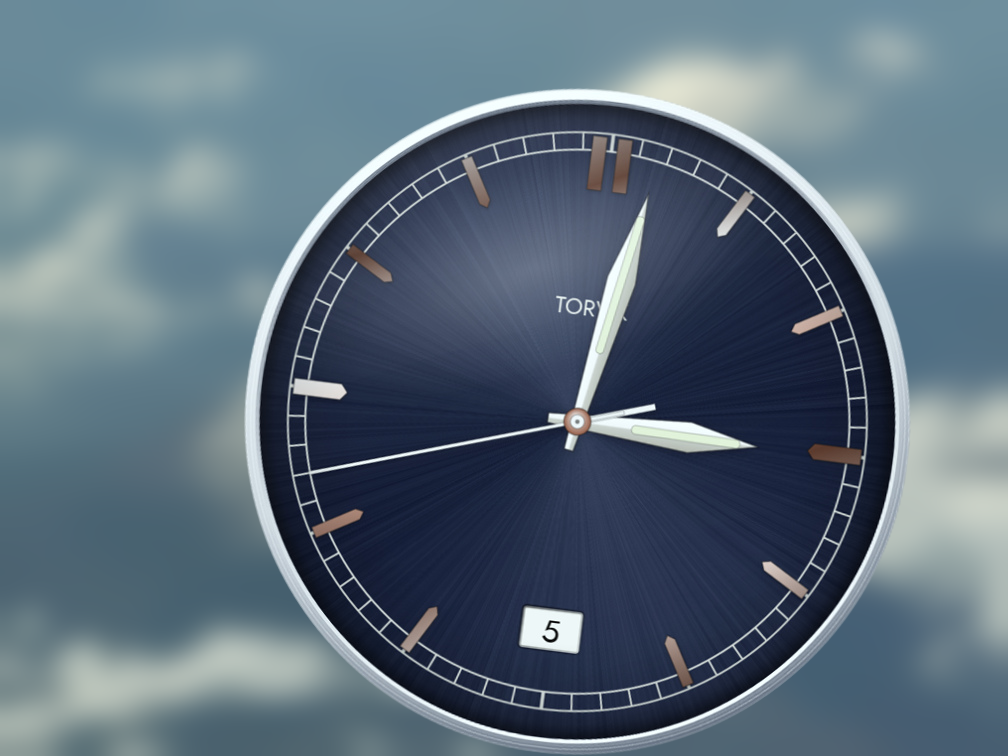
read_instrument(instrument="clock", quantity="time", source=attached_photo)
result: 3:01:42
